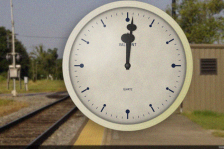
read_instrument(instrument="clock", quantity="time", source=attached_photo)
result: 12:01
